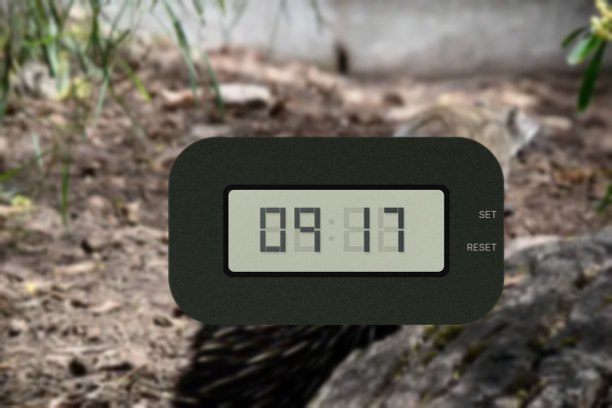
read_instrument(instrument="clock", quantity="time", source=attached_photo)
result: 9:17
